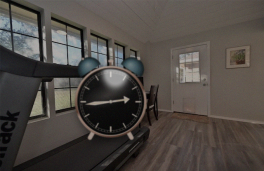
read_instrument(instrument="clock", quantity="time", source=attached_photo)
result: 2:44
